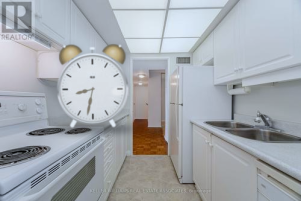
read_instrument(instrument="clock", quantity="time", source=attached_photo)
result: 8:32
